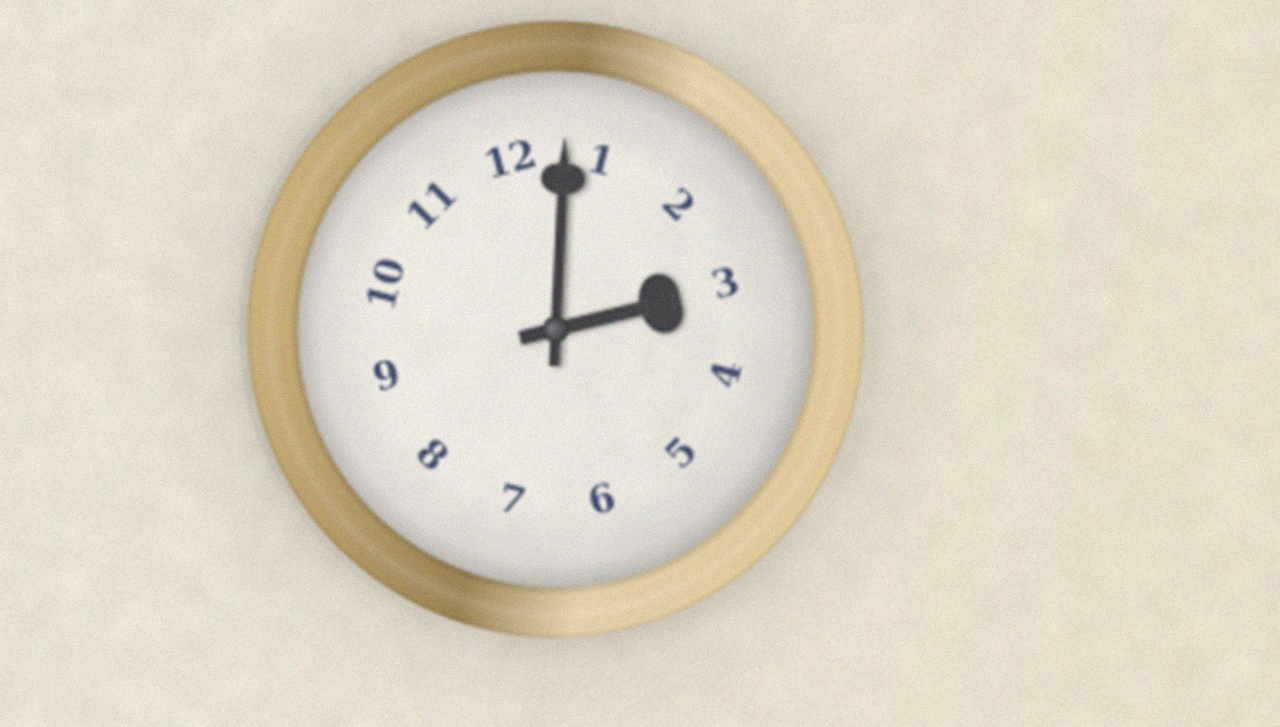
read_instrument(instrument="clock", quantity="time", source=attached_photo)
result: 3:03
